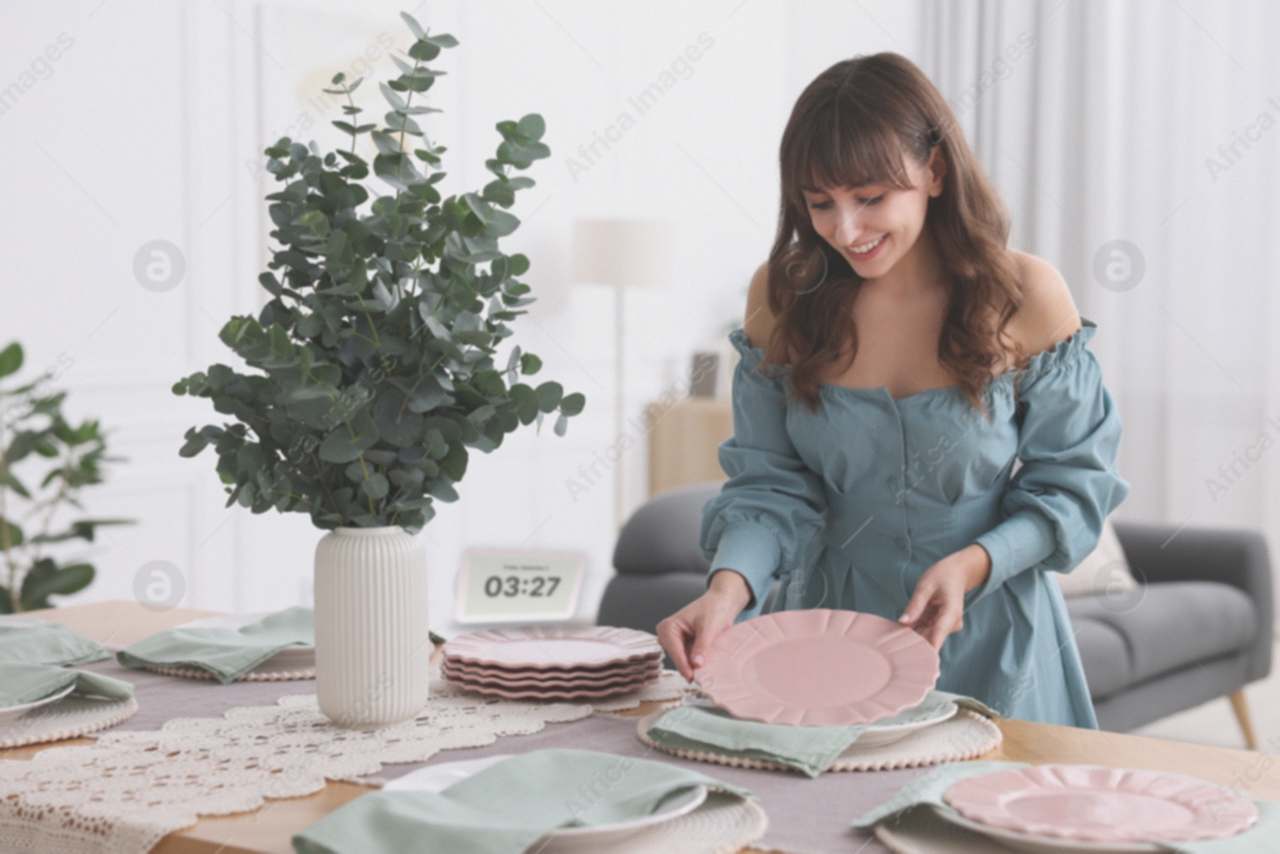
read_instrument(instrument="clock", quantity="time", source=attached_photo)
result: 3:27
